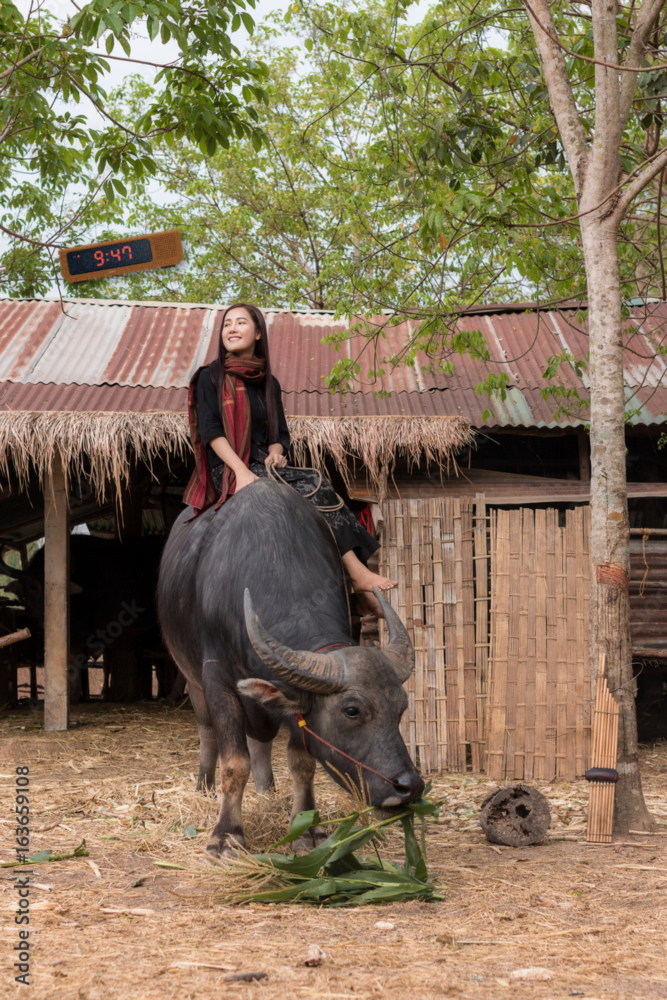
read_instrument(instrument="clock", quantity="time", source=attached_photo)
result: 9:47
